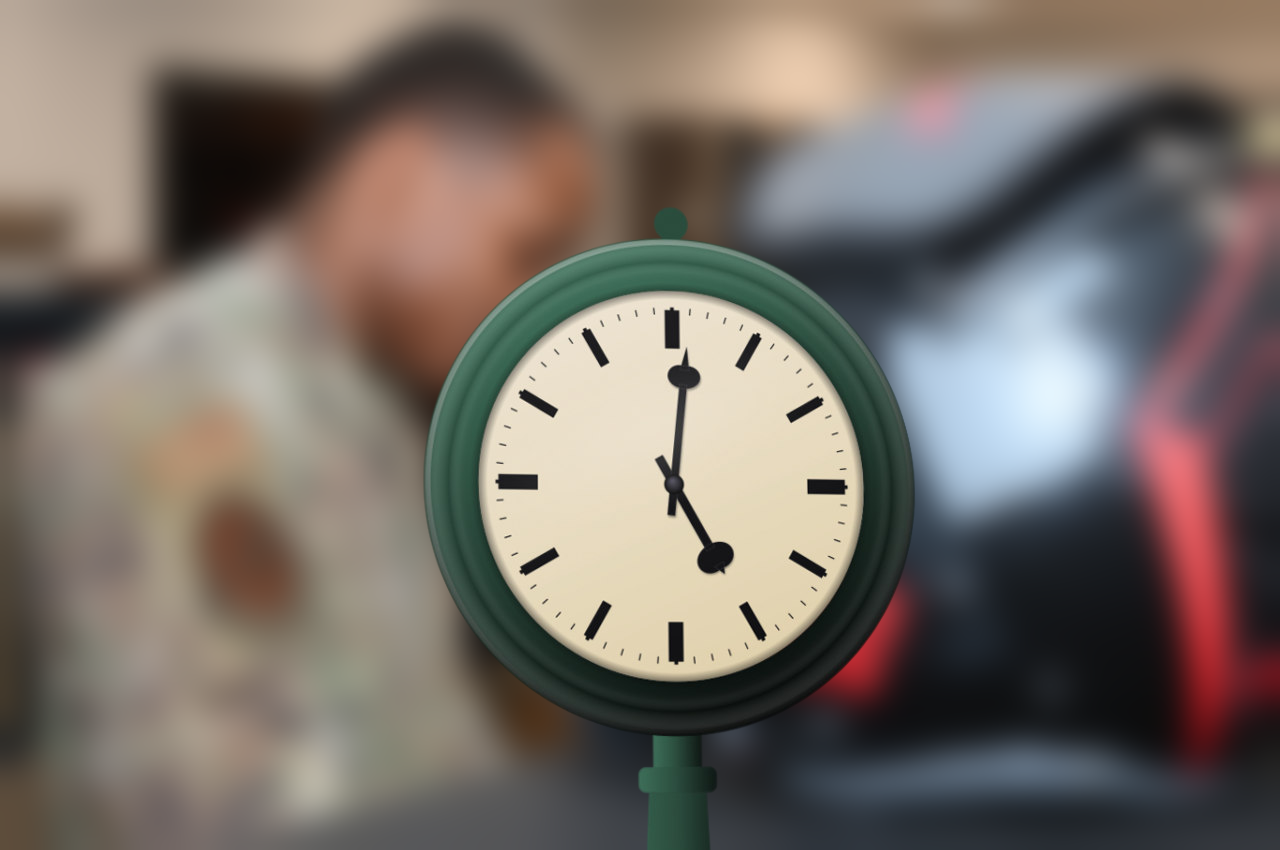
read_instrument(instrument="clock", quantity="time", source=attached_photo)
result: 5:01
